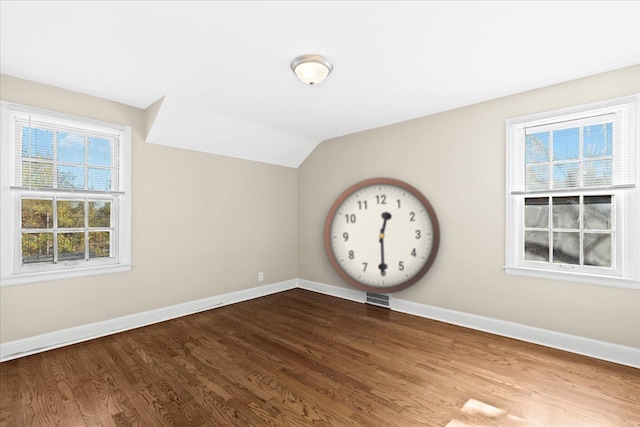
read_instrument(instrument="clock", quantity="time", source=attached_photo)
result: 12:30
